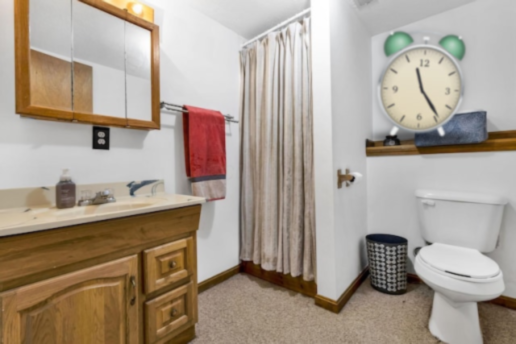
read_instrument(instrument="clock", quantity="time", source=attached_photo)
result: 11:24
